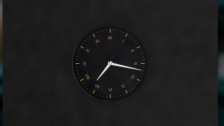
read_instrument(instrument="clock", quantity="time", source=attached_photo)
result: 7:17
